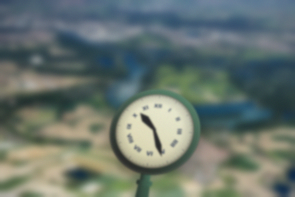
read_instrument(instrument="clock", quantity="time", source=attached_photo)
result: 10:26
